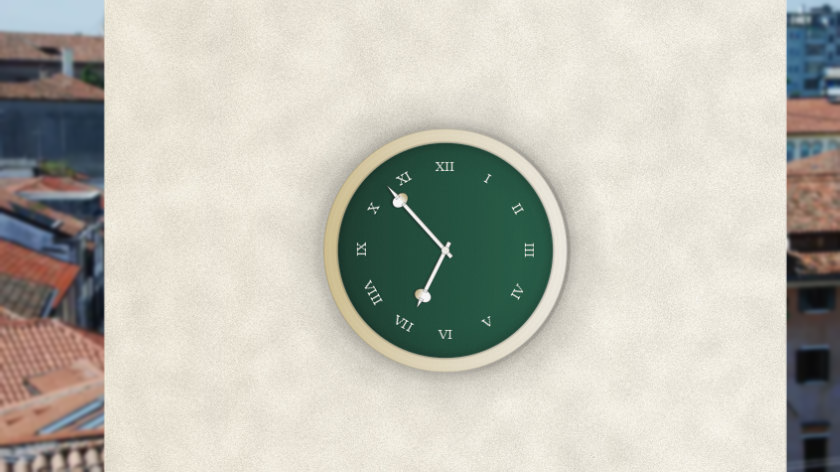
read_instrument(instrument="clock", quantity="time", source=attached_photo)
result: 6:53
